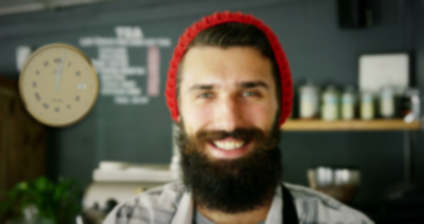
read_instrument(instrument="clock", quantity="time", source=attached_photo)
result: 12:02
